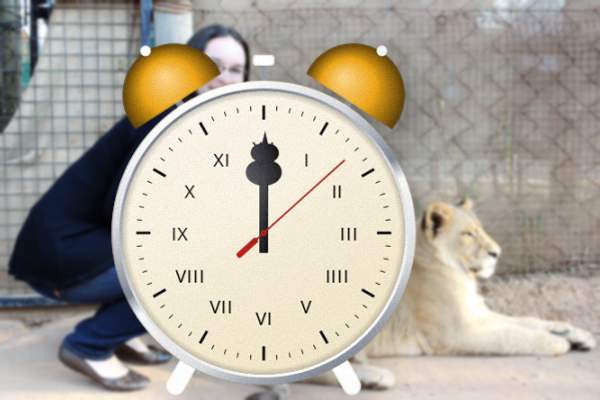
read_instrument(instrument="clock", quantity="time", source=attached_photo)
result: 12:00:08
